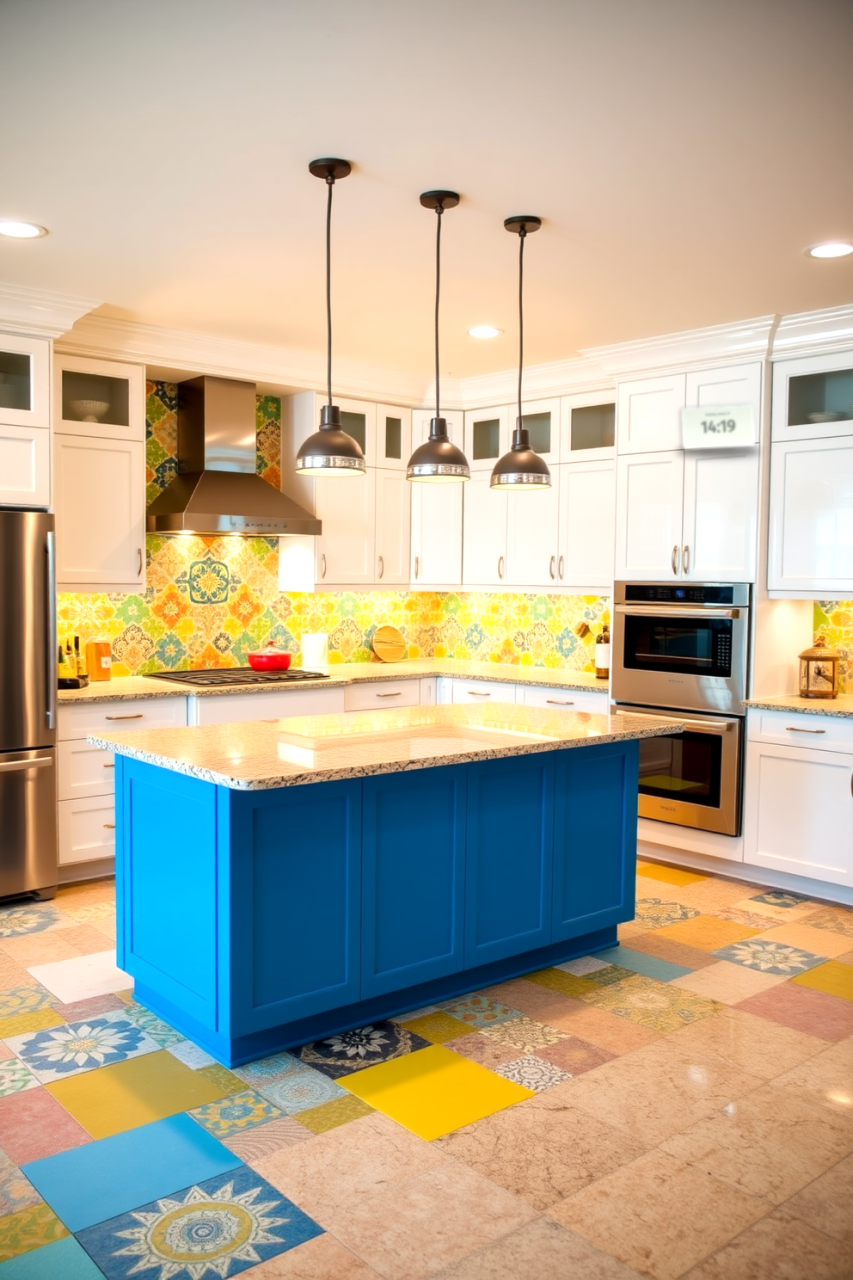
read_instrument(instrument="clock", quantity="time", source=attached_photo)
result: 14:19
